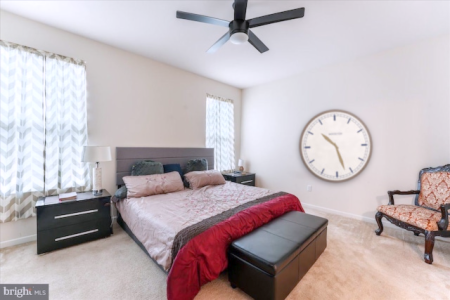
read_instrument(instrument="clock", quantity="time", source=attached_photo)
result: 10:27
